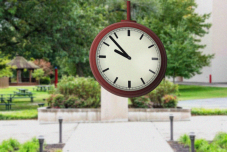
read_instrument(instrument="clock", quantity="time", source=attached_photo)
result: 9:53
